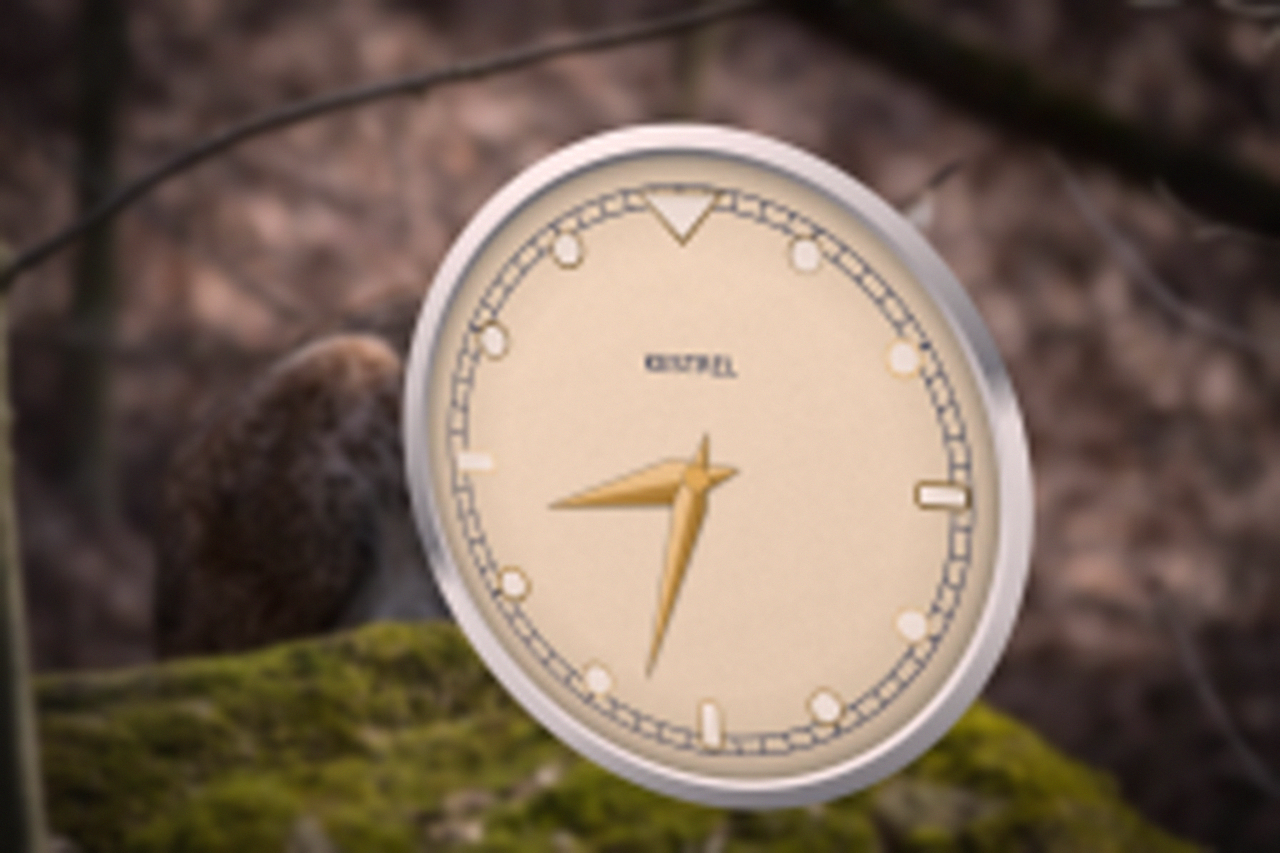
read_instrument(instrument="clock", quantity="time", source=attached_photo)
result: 8:33
